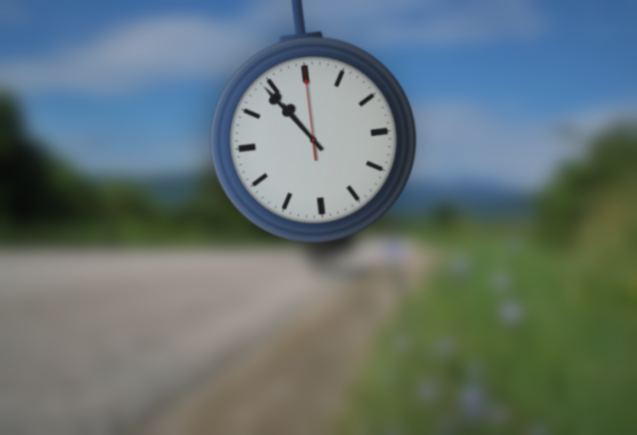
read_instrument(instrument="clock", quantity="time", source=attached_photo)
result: 10:54:00
